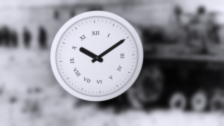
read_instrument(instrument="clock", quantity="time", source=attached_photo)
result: 10:10
